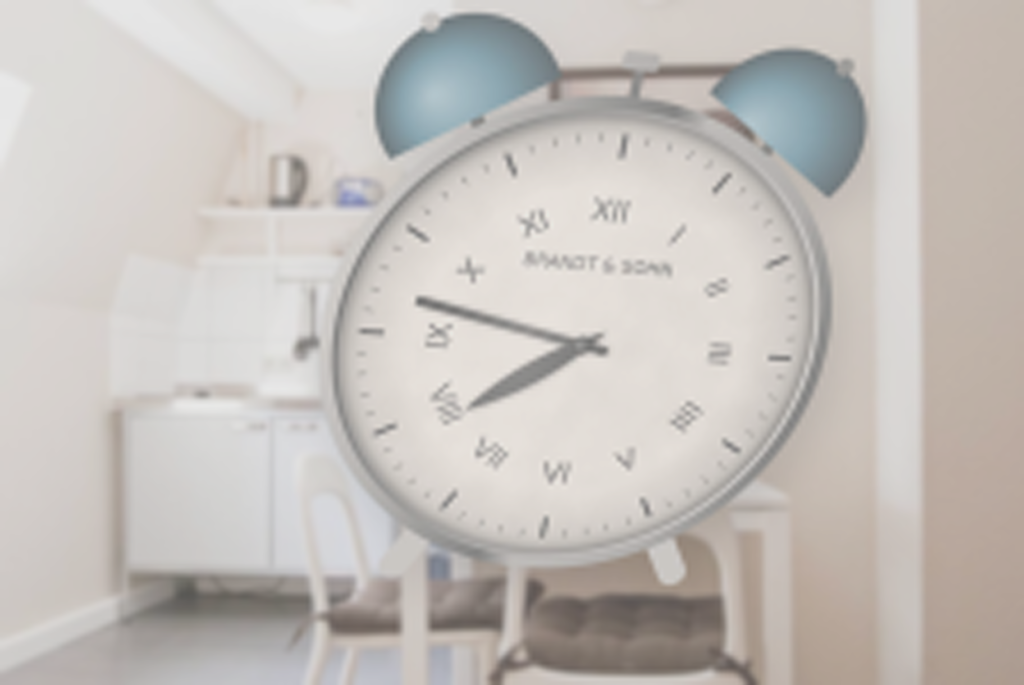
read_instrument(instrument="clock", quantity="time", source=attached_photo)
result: 7:47
